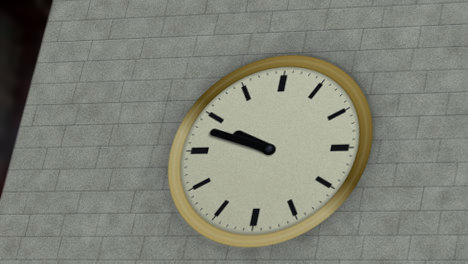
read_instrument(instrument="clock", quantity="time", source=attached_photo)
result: 9:48
